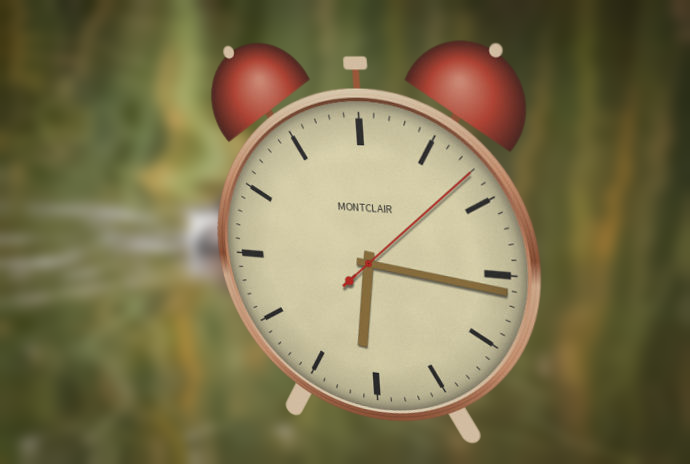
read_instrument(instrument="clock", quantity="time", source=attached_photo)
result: 6:16:08
